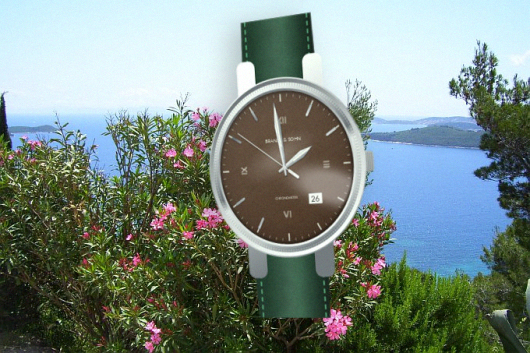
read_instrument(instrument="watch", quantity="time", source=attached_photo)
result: 1:58:51
